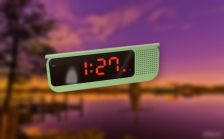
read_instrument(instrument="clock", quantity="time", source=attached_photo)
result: 1:27
